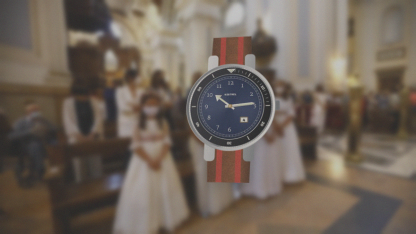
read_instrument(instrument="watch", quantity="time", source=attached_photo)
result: 10:14
